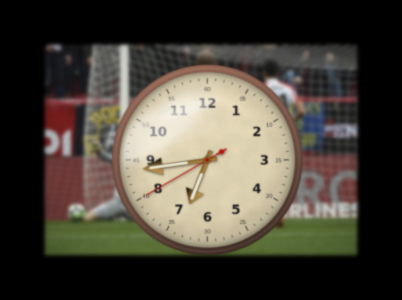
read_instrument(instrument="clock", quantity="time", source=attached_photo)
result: 6:43:40
